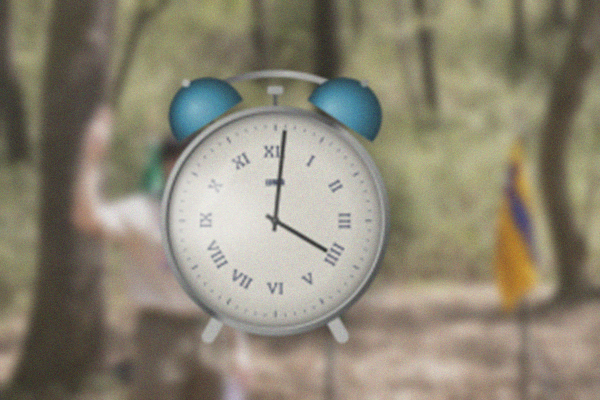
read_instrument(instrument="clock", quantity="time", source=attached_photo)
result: 4:01
